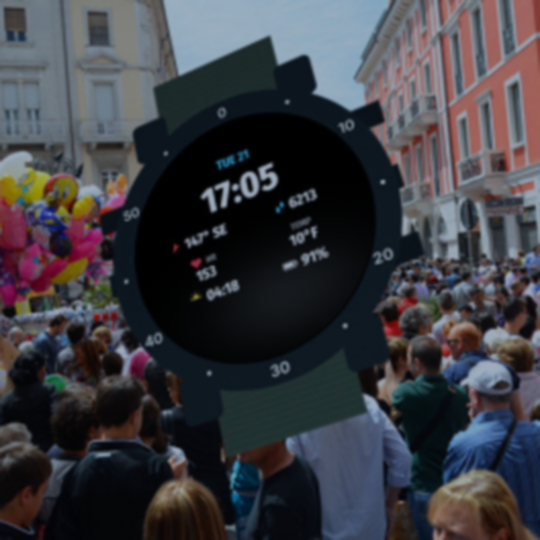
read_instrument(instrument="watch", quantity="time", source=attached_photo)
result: 17:05
